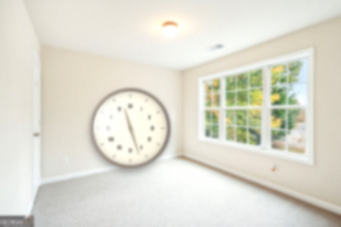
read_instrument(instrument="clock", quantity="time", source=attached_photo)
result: 11:27
